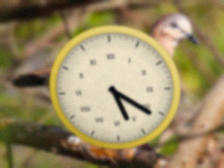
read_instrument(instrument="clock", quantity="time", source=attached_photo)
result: 5:21
